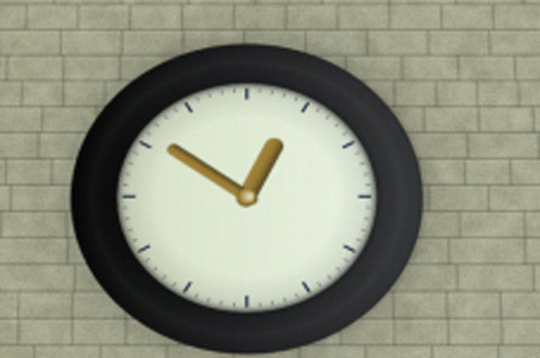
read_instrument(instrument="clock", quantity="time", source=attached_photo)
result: 12:51
